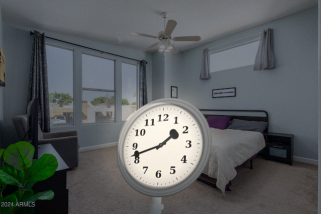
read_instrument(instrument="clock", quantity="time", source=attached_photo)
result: 1:42
